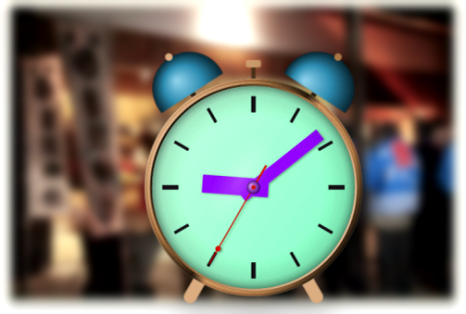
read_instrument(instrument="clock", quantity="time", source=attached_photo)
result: 9:08:35
